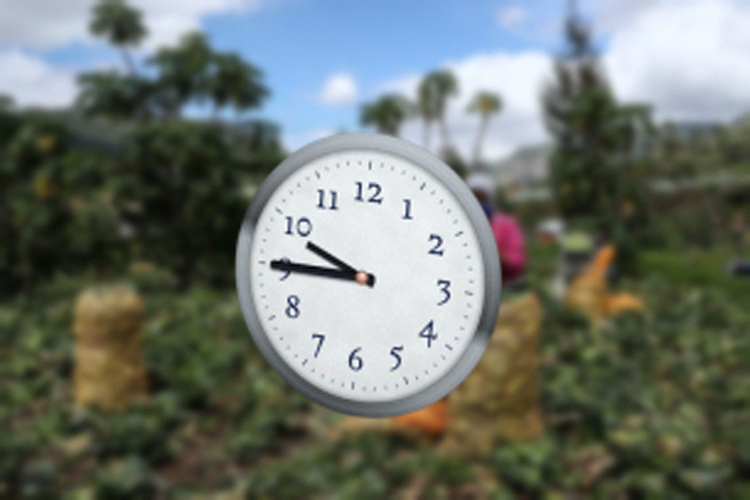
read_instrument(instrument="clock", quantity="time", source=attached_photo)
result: 9:45
